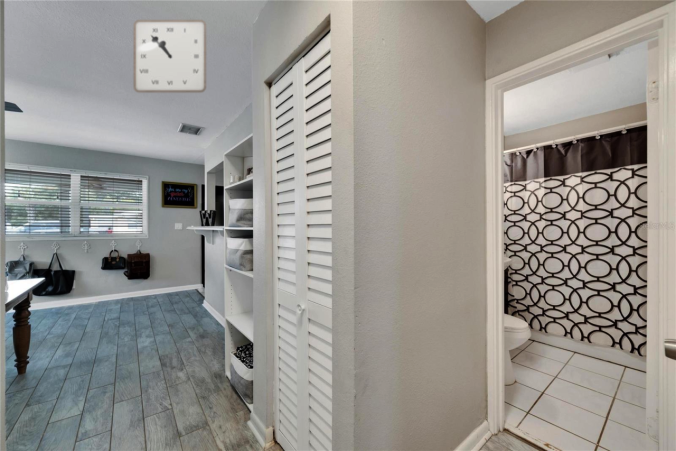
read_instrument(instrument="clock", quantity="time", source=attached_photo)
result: 10:53
